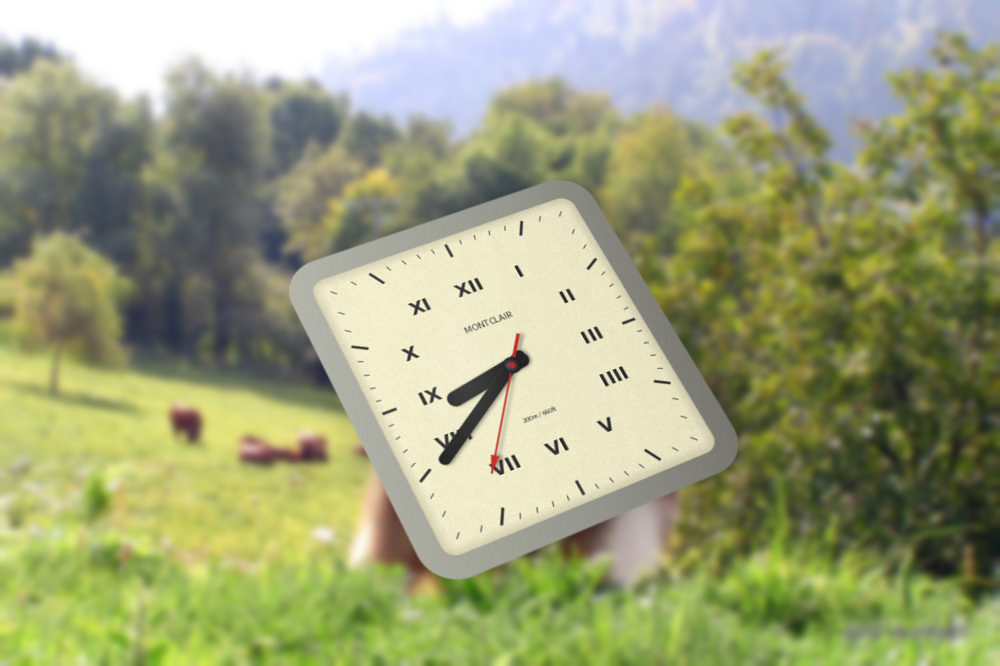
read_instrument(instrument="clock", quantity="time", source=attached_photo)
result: 8:39:36
